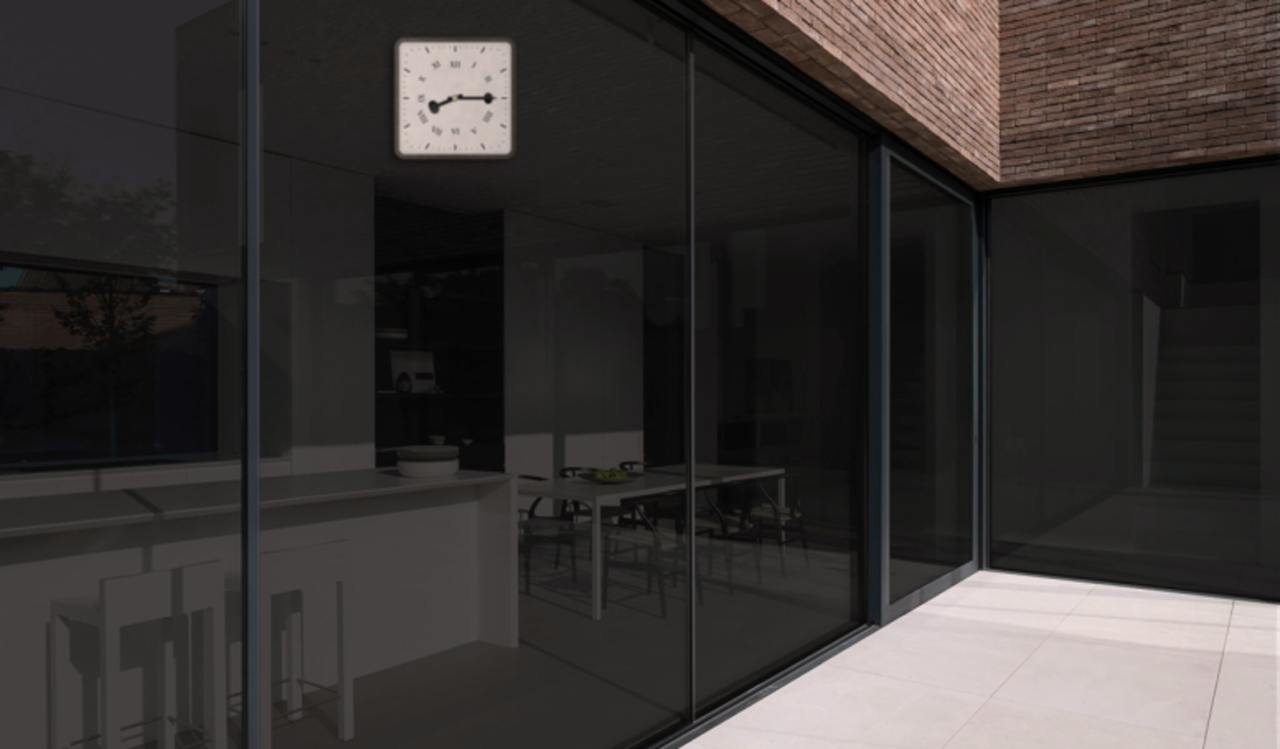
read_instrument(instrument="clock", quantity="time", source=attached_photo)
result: 8:15
